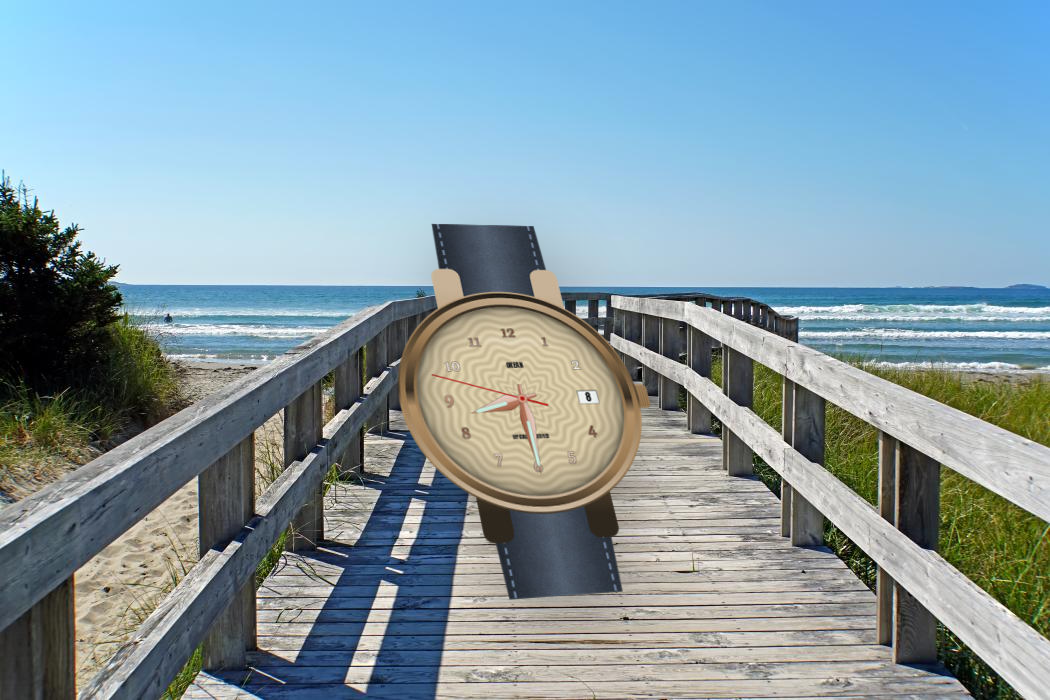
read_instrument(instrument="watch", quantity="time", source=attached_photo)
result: 8:29:48
